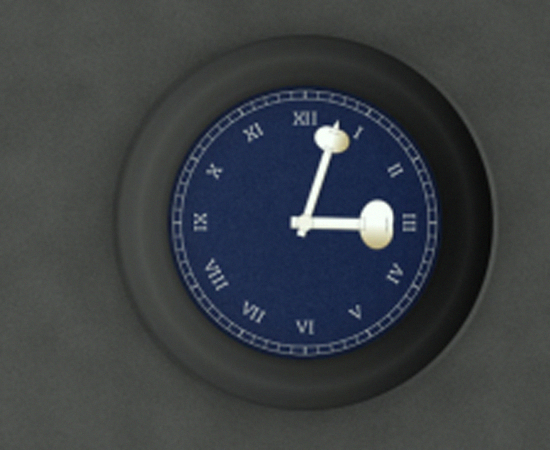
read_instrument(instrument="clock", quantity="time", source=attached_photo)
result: 3:03
